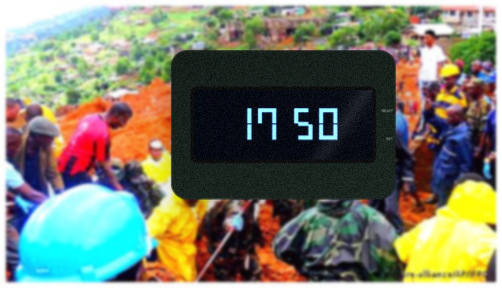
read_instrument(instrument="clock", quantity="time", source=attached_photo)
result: 17:50
